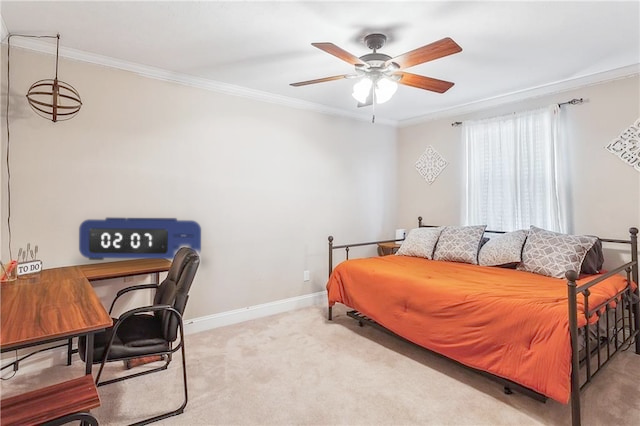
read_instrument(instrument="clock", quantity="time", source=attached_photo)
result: 2:07
